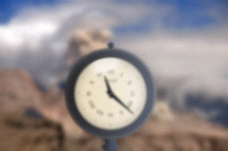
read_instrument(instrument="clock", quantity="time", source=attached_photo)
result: 11:22
